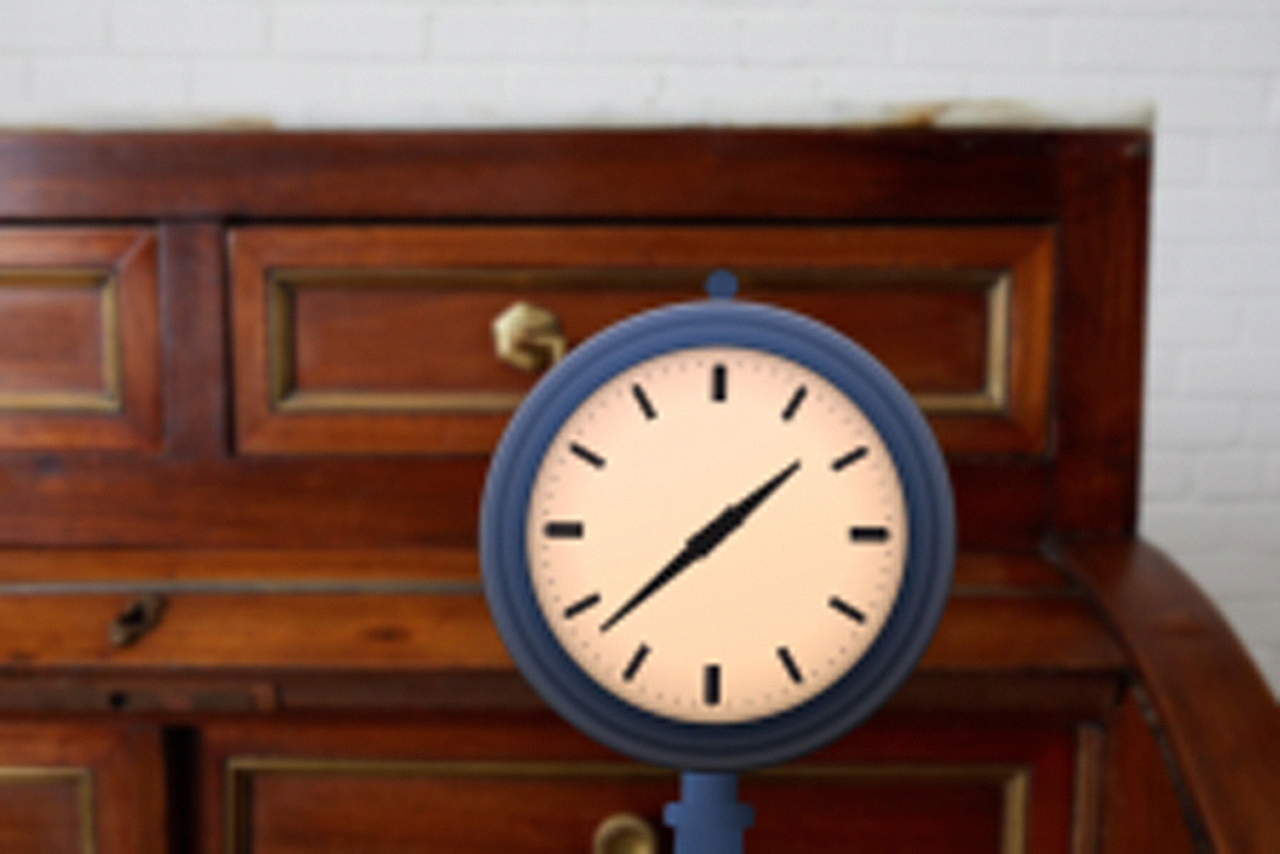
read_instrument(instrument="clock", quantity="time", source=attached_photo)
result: 1:38
